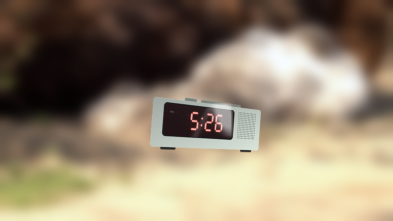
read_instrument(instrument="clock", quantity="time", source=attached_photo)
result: 5:26
